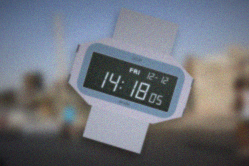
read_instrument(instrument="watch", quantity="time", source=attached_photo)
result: 14:18:05
